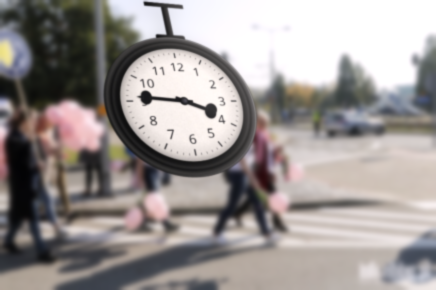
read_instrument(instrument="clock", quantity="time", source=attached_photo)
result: 3:46
